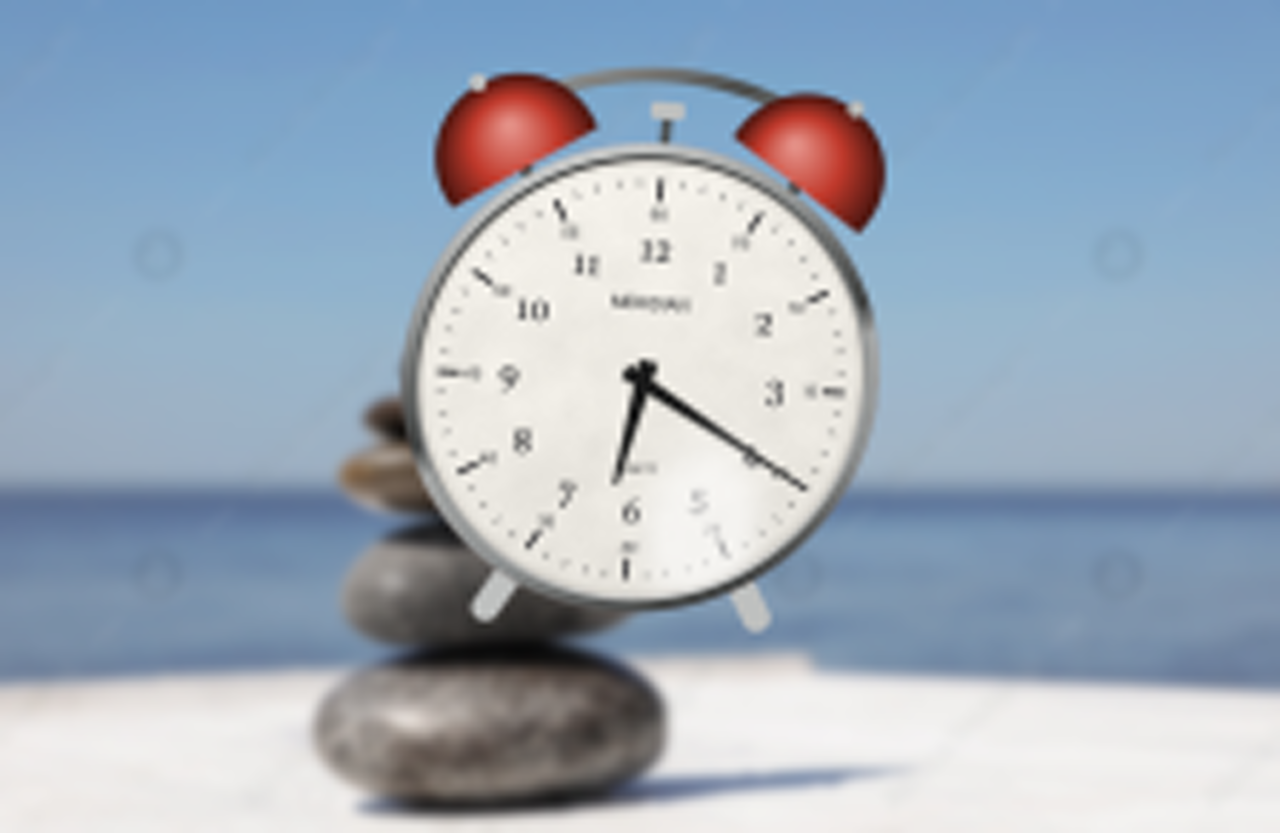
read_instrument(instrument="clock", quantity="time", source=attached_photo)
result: 6:20
